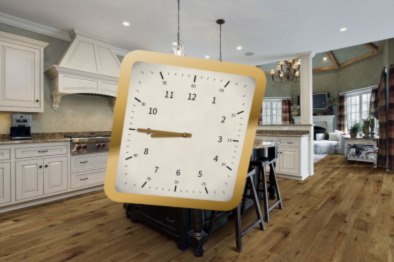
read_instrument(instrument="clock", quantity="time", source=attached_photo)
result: 8:45
